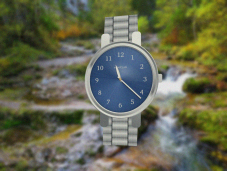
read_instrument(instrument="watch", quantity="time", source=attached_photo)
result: 11:22
